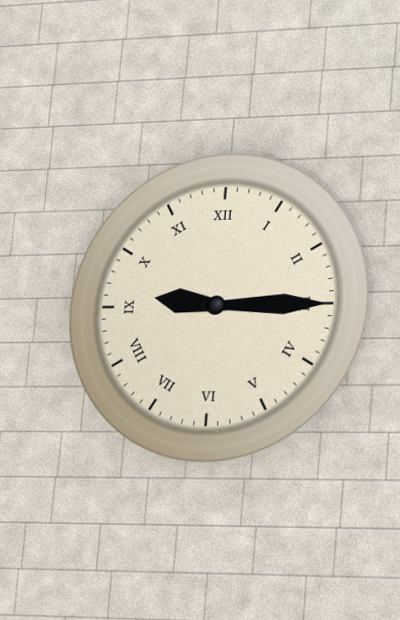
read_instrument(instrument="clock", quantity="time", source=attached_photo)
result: 9:15
